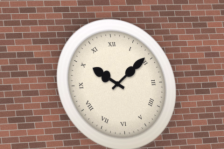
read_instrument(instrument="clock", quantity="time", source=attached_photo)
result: 10:09
